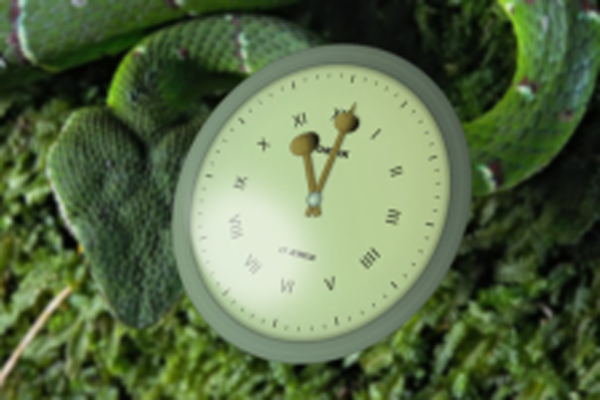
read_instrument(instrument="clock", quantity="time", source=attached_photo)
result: 11:01
